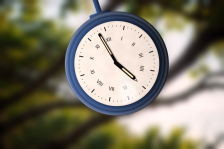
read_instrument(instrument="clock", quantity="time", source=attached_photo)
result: 4:58
